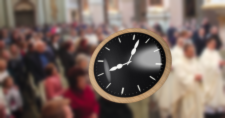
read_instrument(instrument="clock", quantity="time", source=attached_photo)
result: 8:02
